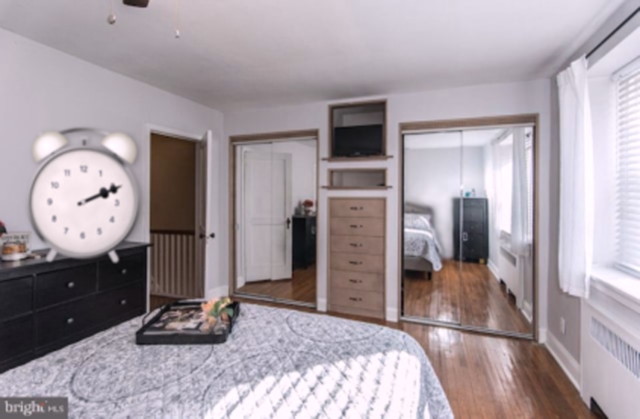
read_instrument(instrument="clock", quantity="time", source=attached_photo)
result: 2:11
